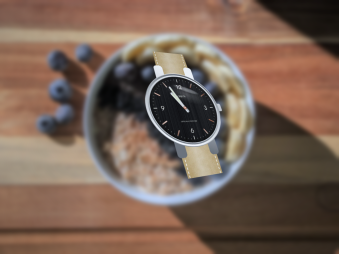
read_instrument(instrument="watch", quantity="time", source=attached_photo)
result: 10:56
